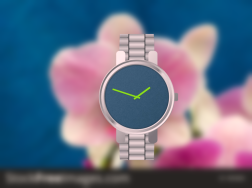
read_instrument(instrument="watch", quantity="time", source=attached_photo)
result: 1:48
